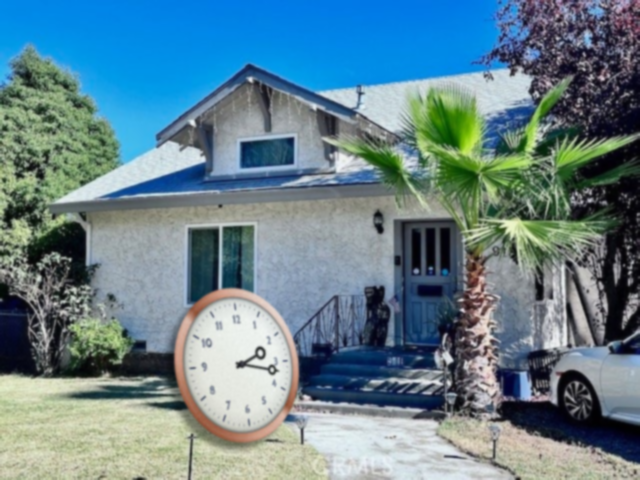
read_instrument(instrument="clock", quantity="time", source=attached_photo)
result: 2:17
